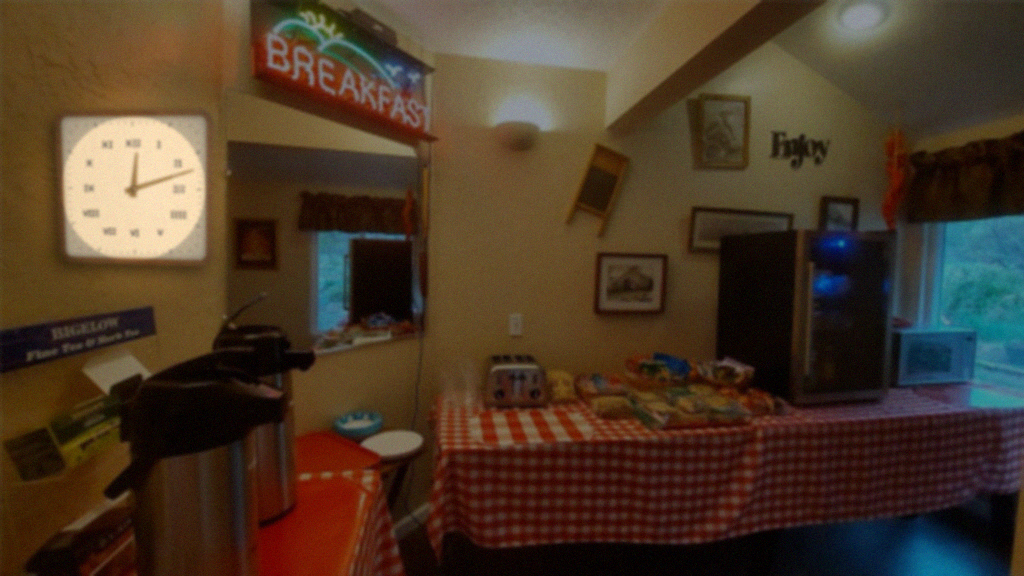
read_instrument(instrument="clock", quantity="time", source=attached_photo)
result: 12:12
